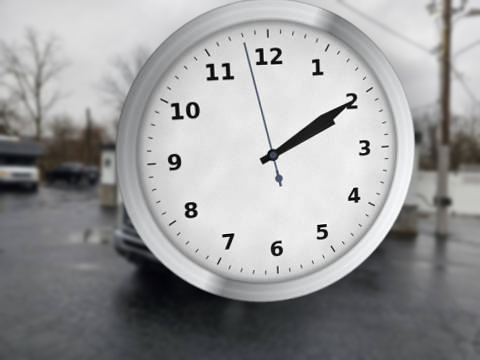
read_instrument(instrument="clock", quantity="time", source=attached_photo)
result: 2:09:58
